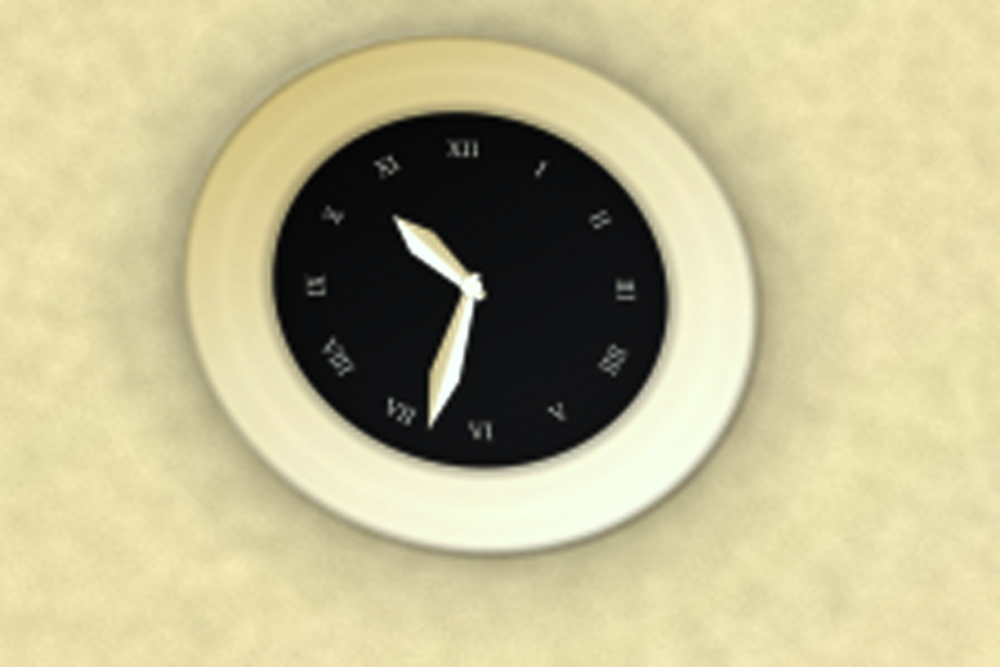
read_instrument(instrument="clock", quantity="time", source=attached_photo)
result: 10:33
